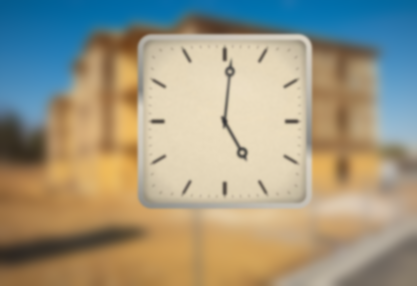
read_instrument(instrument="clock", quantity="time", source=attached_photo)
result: 5:01
